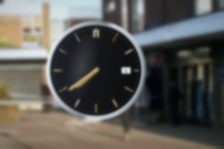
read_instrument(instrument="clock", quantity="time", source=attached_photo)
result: 7:39
